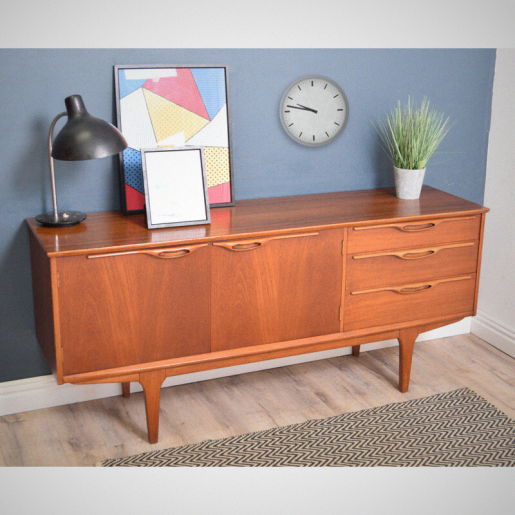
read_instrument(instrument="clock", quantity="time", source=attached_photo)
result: 9:47
